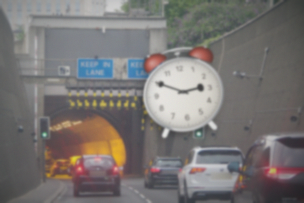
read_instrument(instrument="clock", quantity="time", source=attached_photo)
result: 2:50
